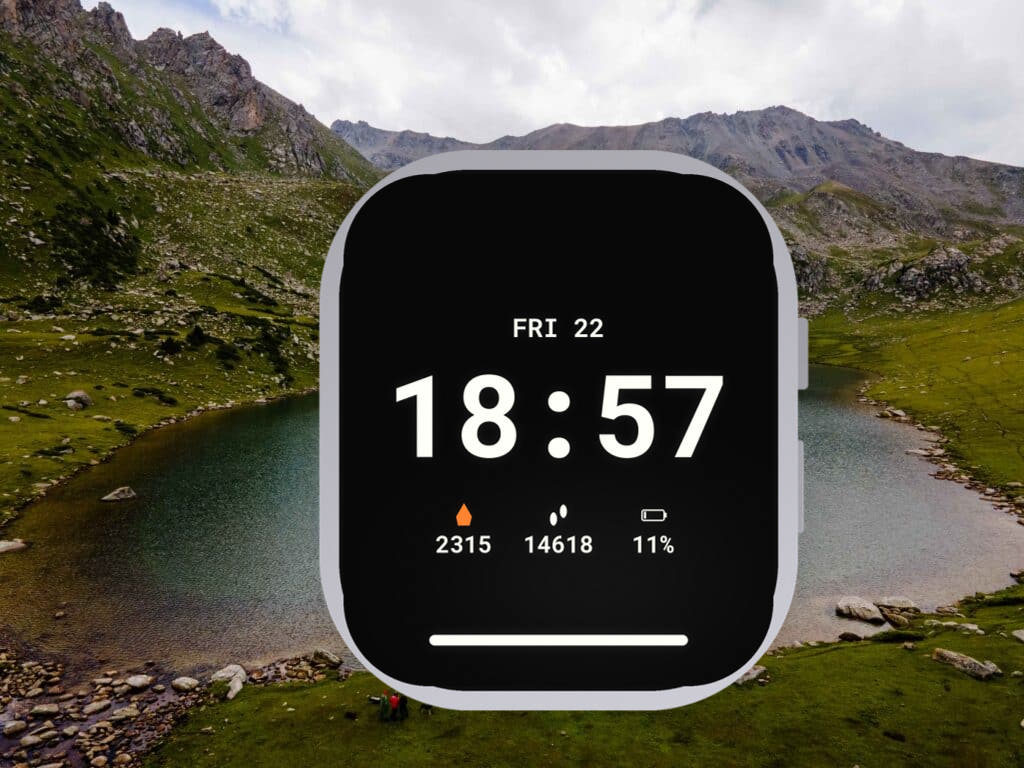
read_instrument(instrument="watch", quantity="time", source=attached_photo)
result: 18:57
